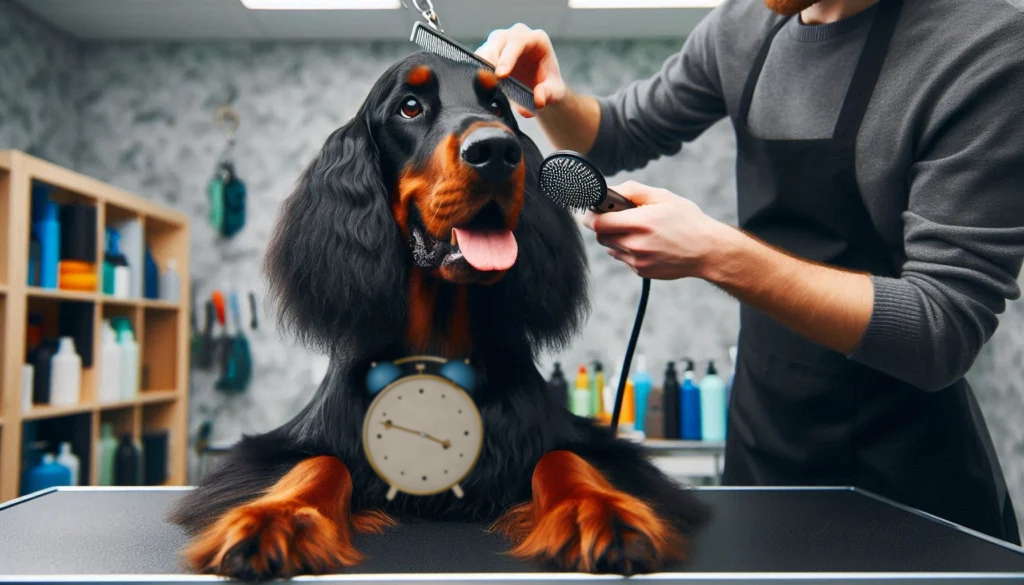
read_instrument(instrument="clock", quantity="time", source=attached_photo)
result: 3:48
